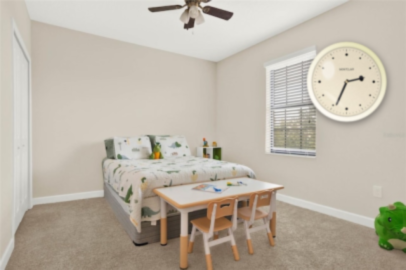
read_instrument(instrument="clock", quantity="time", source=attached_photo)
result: 2:34
